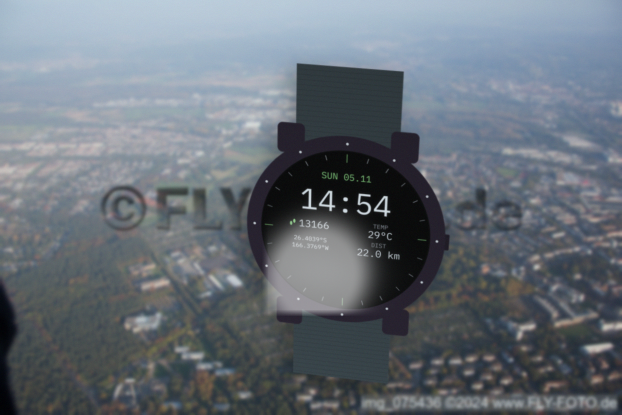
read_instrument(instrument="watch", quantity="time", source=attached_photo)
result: 14:54
